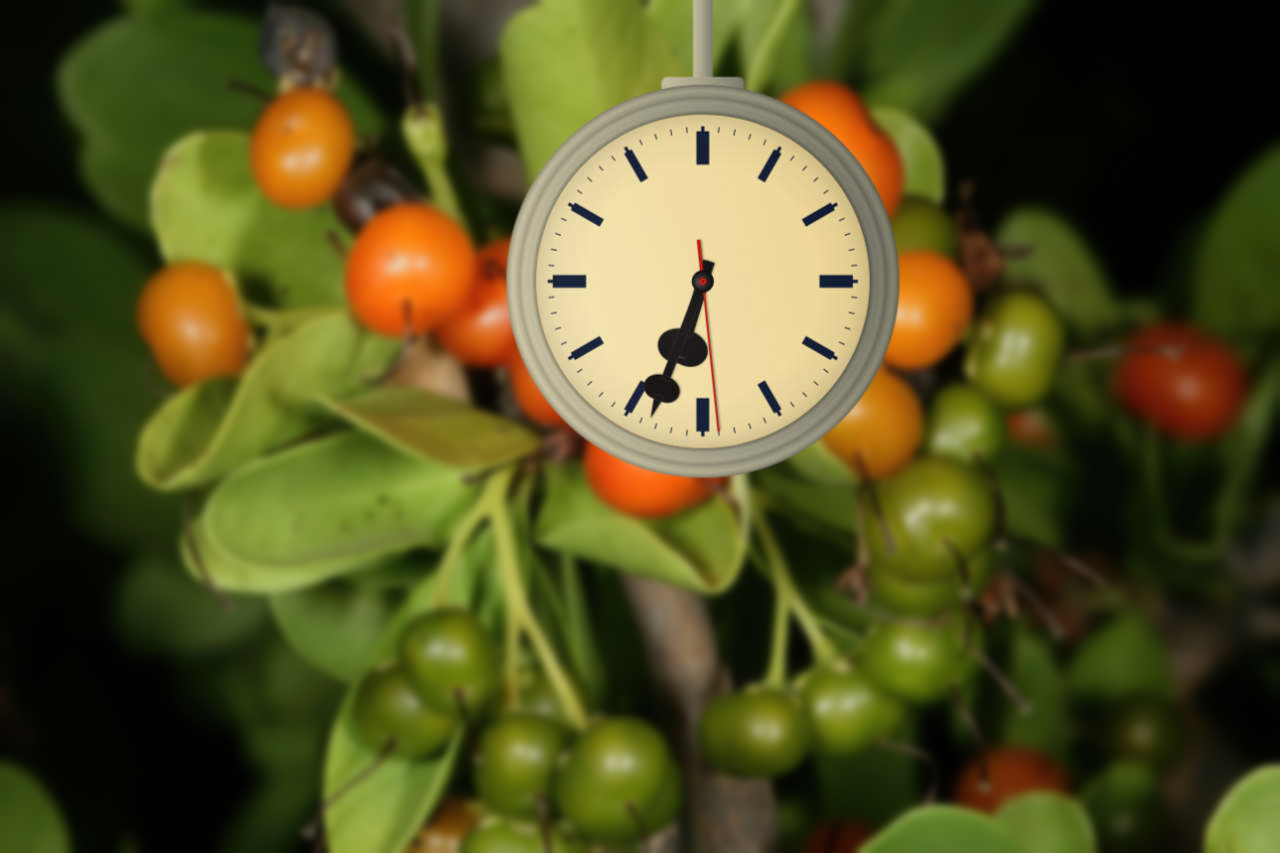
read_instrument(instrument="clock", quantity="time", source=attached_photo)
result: 6:33:29
